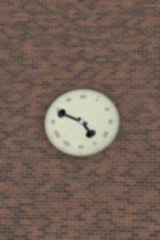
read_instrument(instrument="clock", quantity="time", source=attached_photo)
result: 4:49
